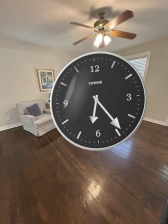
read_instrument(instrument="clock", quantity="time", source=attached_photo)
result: 6:24
